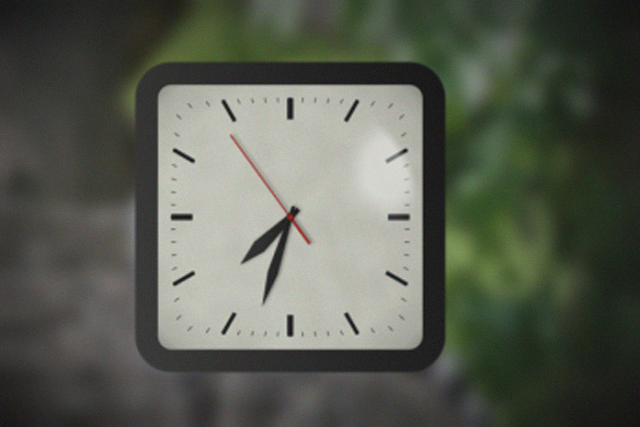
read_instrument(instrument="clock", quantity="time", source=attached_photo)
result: 7:32:54
